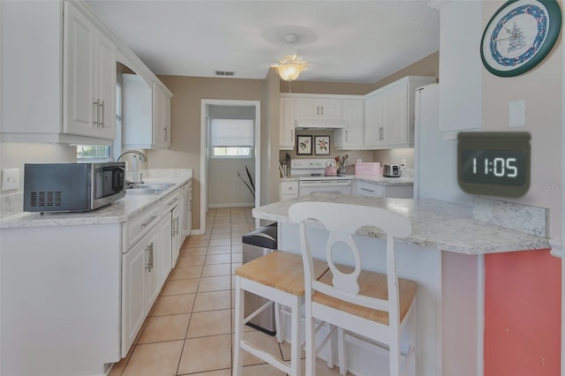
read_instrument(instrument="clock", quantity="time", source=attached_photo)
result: 11:05
